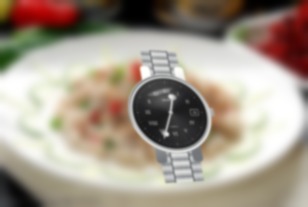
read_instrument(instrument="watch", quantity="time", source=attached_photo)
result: 12:34
